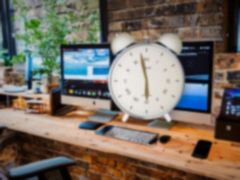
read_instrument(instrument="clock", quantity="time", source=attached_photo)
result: 5:58
